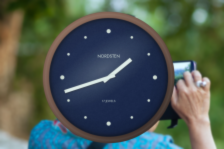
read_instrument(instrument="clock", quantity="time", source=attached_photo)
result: 1:42
